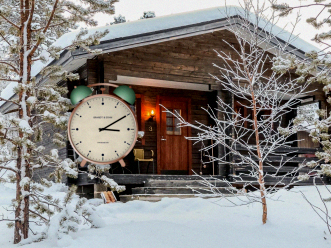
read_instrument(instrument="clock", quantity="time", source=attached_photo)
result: 3:10
